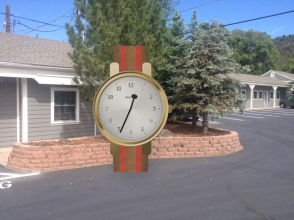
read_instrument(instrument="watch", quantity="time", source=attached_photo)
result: 12:34
